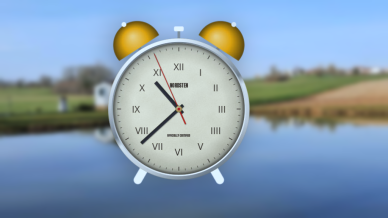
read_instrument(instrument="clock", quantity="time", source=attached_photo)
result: 10:37:56
